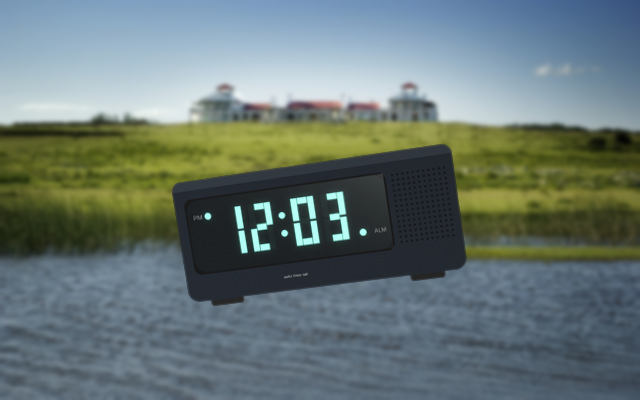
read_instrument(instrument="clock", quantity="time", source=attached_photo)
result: 12:03
